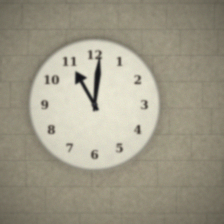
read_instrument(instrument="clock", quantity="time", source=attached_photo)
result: 11:01
